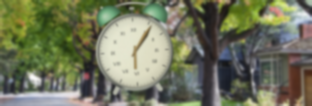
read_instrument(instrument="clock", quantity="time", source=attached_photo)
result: 6:06
